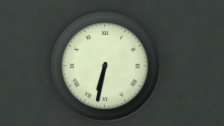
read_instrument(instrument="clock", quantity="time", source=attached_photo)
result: 6:32
